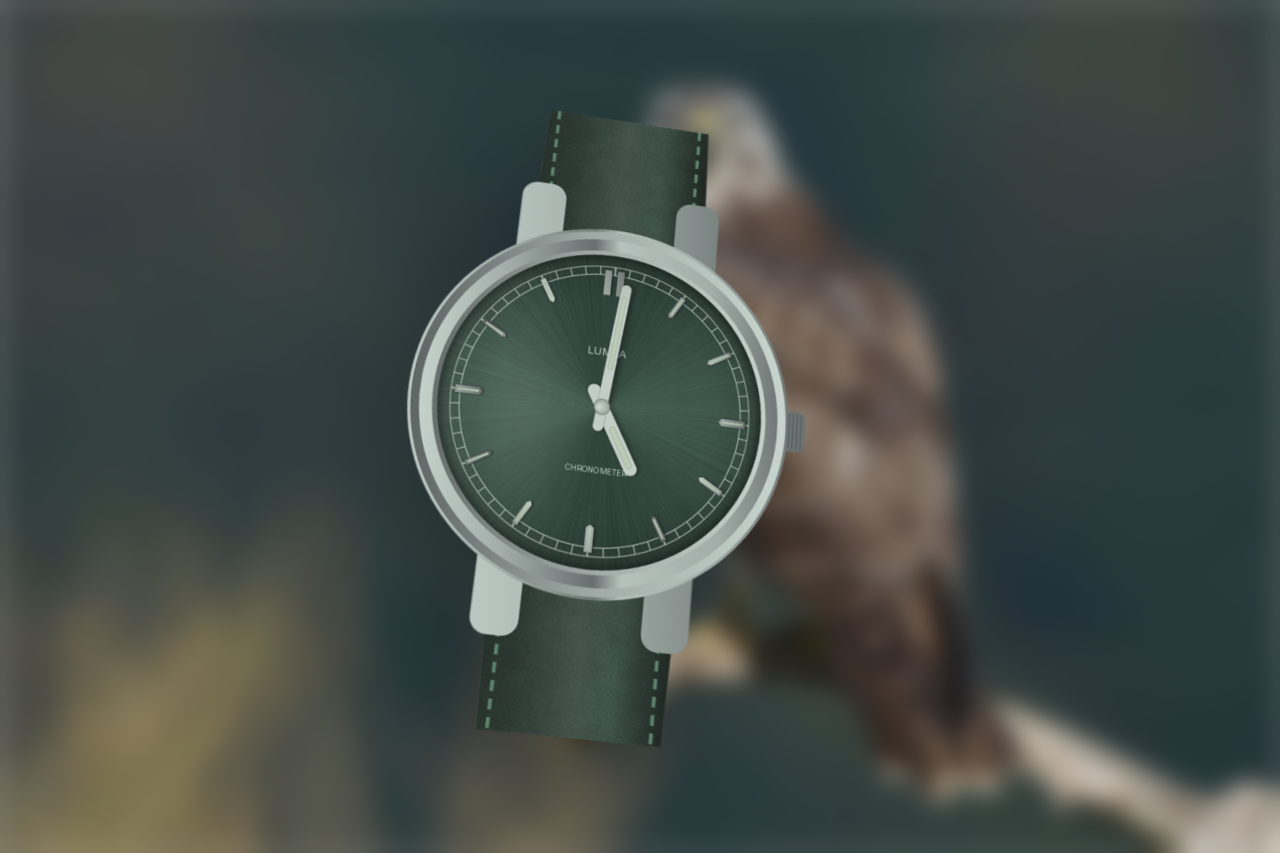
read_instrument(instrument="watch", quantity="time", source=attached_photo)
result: 5:01
